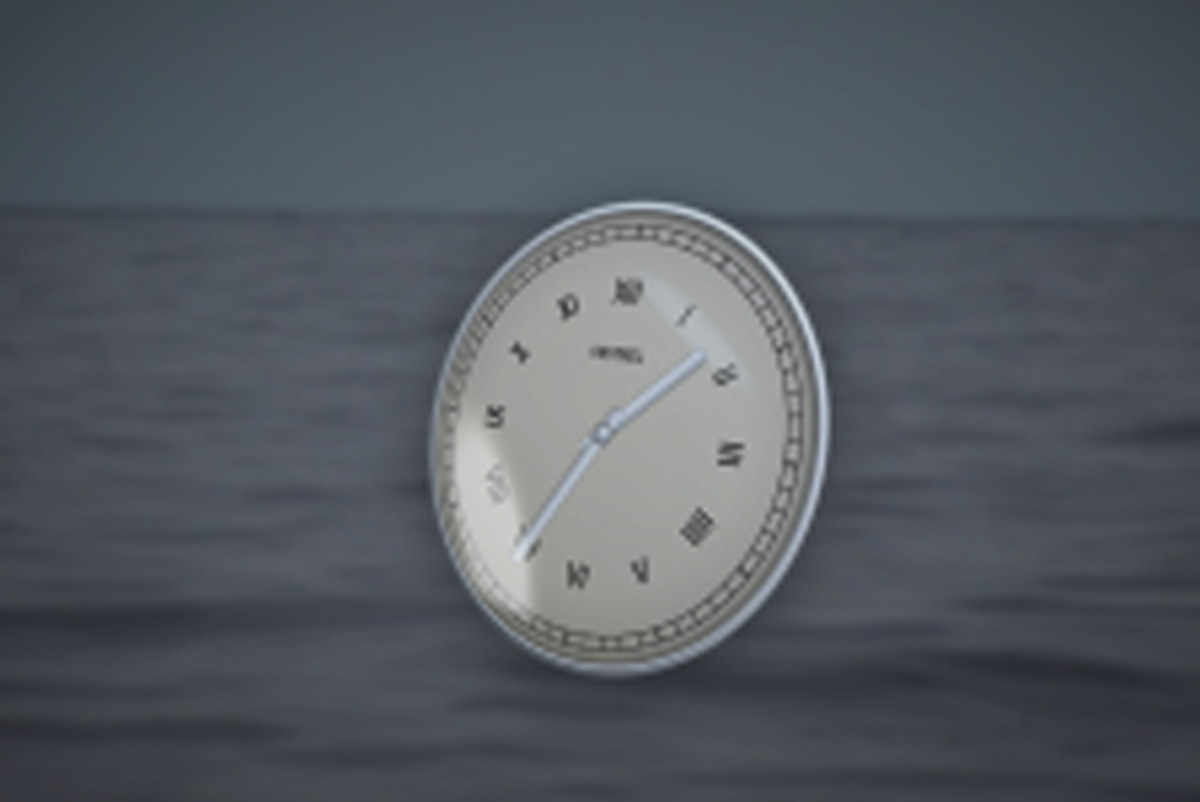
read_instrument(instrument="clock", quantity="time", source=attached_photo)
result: 1:35
